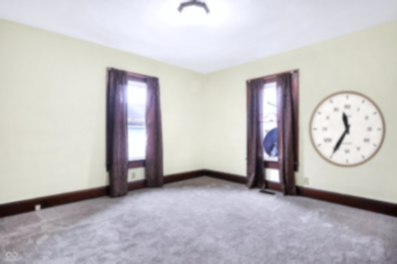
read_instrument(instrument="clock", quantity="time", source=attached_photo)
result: 11:35
